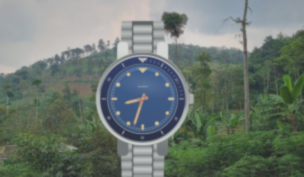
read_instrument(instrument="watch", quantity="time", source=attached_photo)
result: 8:33
